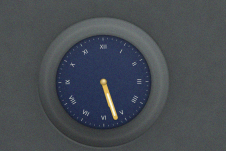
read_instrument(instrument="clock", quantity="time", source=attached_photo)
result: 5:27
